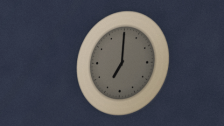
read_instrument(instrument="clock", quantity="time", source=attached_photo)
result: 7:00
